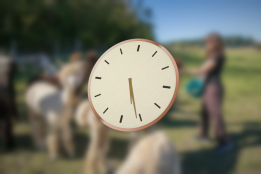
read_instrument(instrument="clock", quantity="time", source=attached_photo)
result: 5:26
